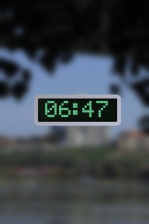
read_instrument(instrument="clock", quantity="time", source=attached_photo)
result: 6:47
